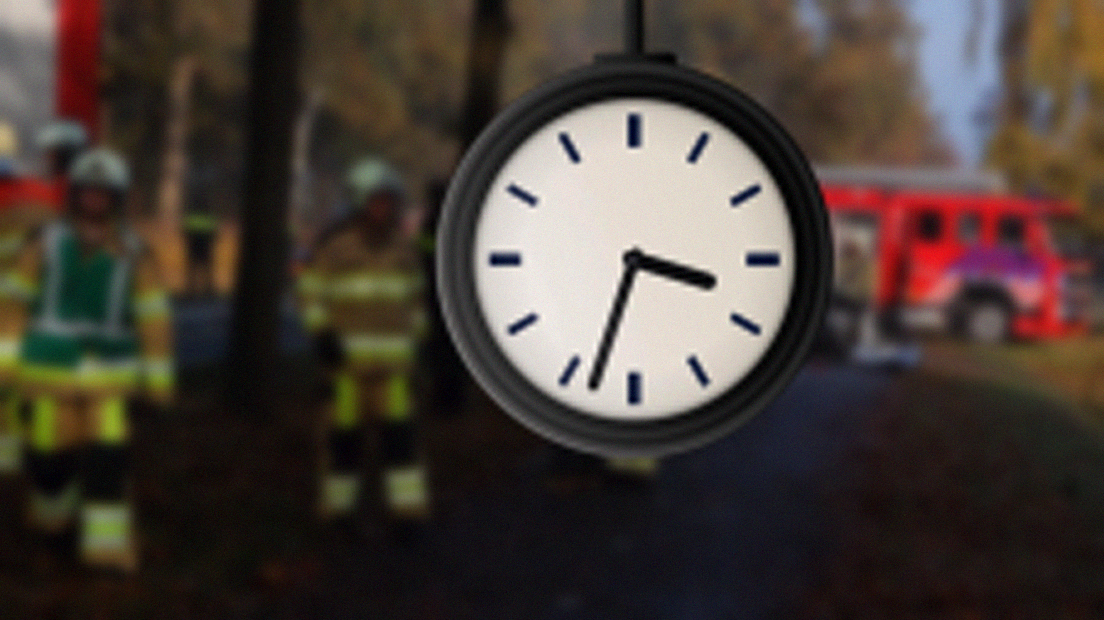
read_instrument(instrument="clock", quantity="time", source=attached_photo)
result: 3:33
